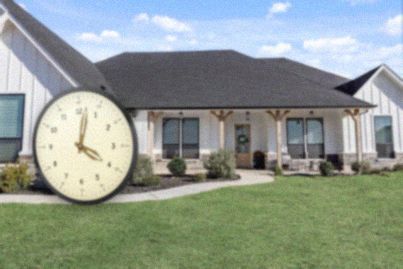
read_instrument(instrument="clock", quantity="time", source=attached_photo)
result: 4:02
